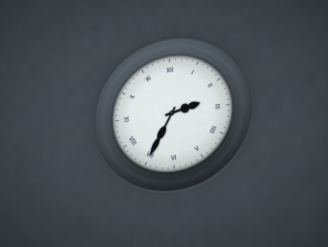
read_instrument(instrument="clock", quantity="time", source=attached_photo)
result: 2:35
